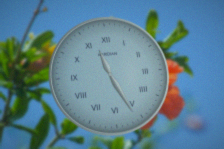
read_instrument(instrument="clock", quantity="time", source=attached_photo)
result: 11:26
